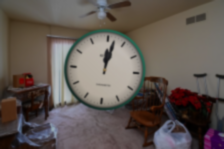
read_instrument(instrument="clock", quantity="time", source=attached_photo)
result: 12:02
